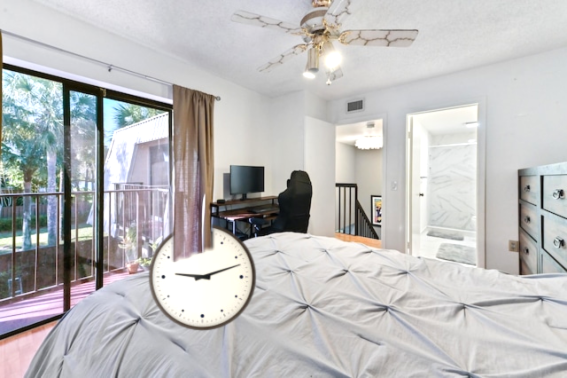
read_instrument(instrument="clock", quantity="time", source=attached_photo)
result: 9:12
